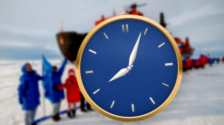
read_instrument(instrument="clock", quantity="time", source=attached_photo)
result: 8:04
